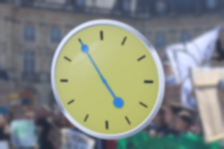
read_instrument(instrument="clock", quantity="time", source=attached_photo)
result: 4:55
